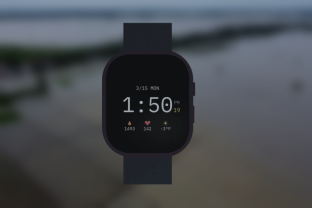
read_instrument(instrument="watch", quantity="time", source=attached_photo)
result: 1:50
